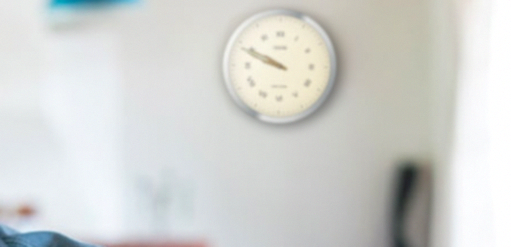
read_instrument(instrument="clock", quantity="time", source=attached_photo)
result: 9:49
